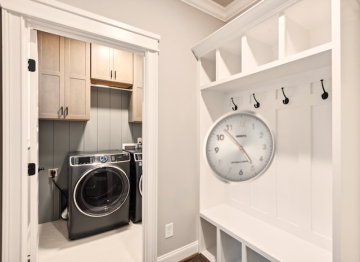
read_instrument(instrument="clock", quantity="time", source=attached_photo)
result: 4:53
